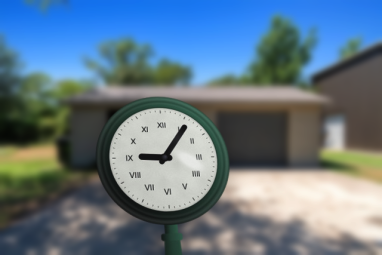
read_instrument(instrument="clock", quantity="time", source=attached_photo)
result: 9:06
